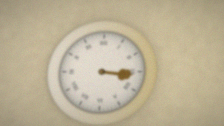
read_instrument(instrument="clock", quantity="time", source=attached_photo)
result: 3:16
